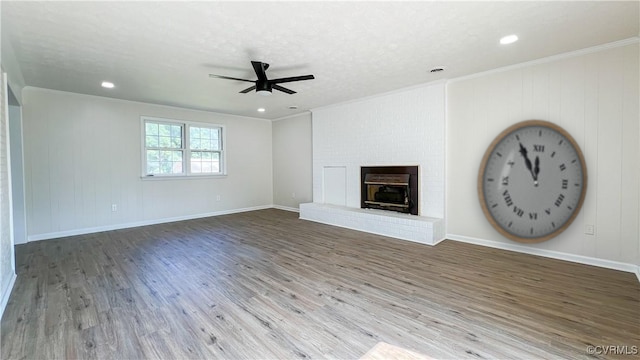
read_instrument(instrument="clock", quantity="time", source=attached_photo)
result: 11:55
